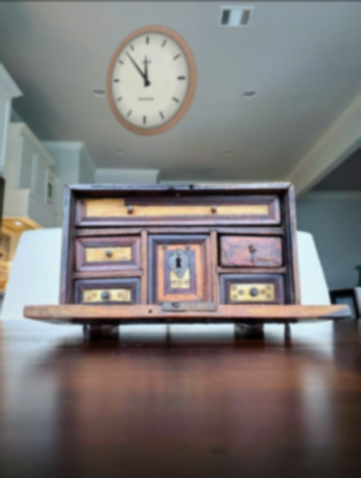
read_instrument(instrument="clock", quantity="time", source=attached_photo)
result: 11:53
